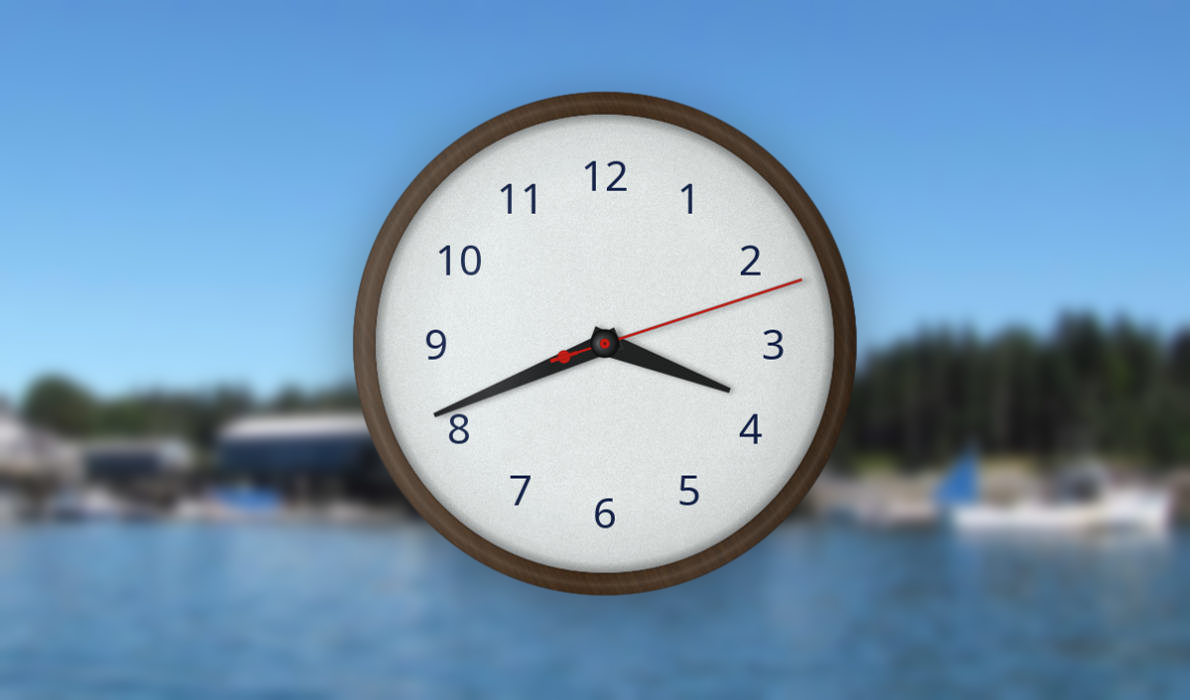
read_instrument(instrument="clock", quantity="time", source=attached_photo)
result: 3:41:12
